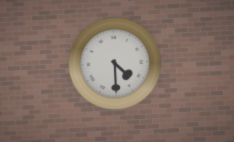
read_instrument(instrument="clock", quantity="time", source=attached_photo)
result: 4:30
